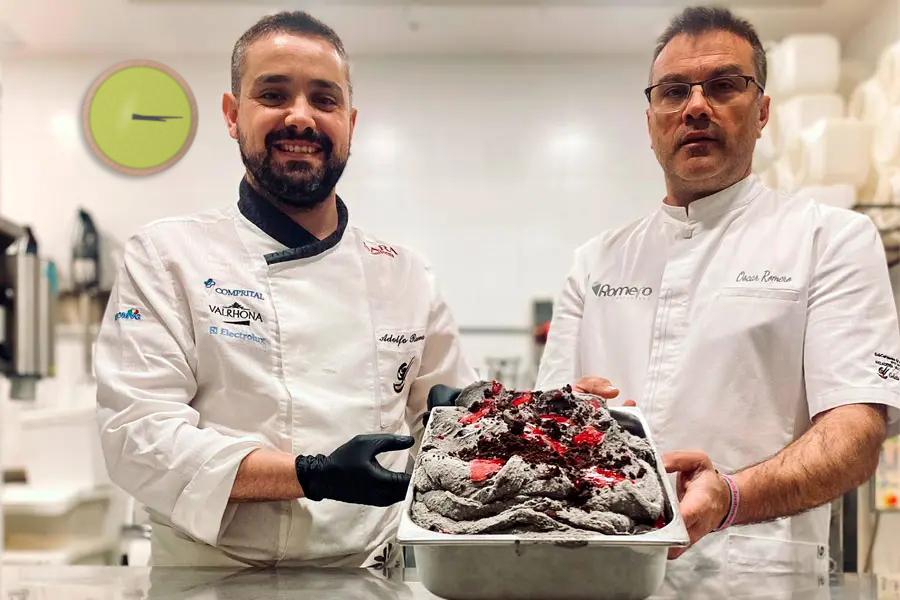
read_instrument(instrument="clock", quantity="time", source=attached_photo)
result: 3:15
